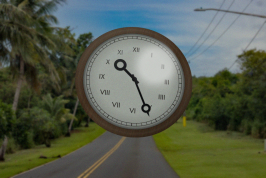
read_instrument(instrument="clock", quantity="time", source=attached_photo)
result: 10:26
